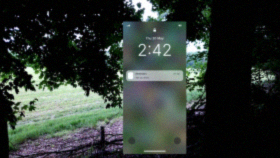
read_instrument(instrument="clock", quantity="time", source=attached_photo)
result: 2:42
